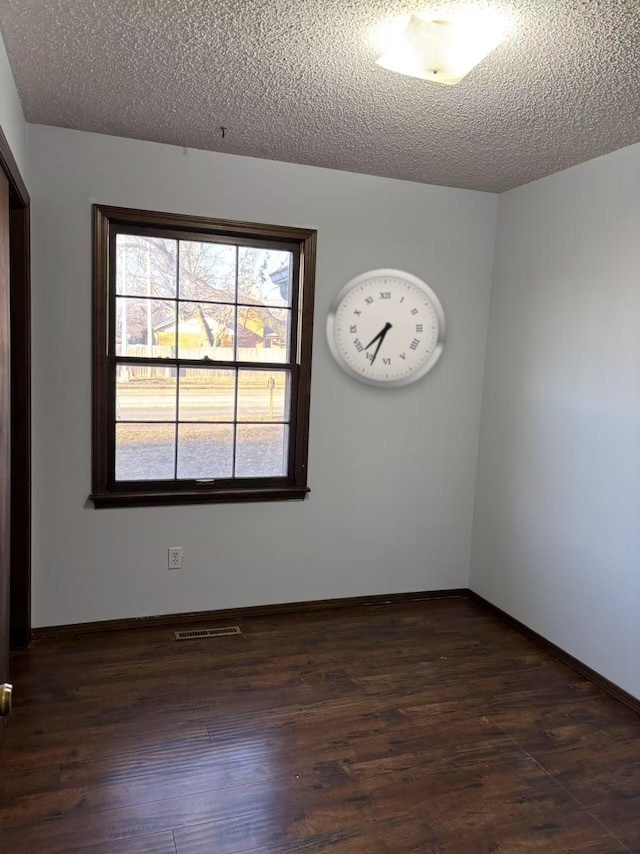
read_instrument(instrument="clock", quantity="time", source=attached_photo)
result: 7:34
